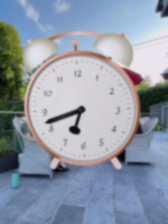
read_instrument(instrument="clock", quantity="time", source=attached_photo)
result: 6:42
